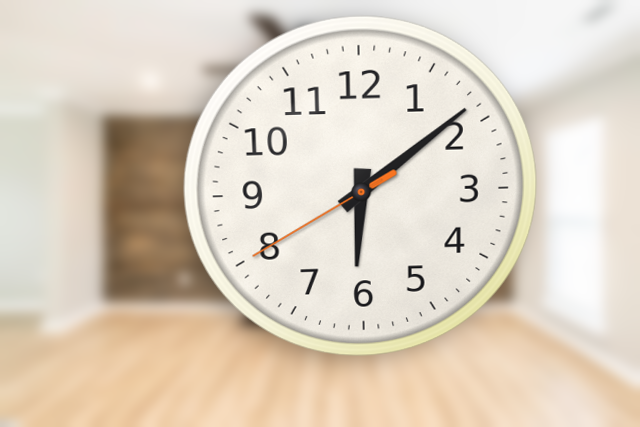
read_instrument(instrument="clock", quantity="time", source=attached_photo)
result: 6:08:40
